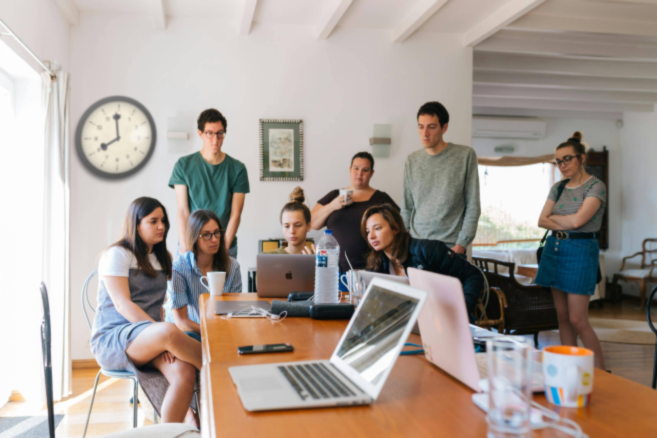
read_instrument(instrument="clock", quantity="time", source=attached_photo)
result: 7:59
